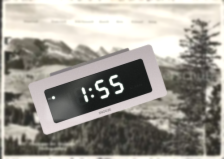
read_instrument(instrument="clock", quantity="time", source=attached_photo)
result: 1:55
